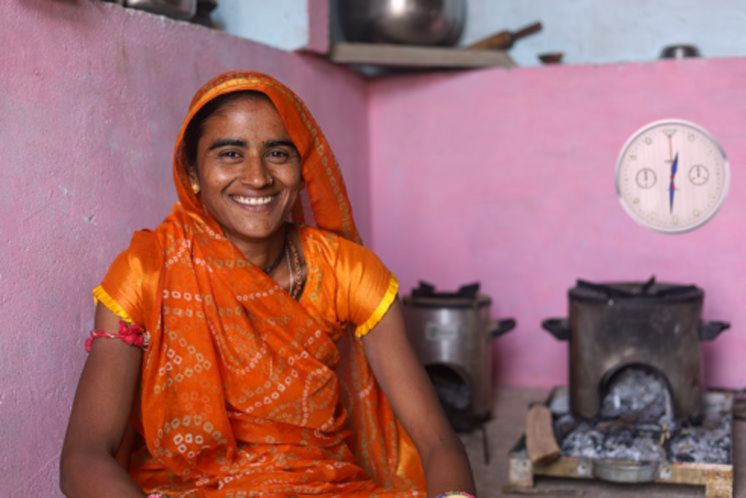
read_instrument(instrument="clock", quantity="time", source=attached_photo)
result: 12:31
